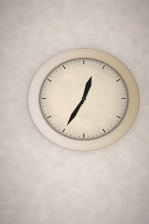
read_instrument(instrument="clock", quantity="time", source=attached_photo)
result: 12:35
